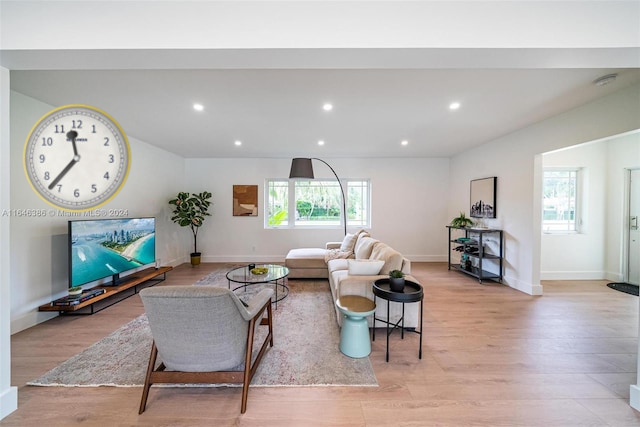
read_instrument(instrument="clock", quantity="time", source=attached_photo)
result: 11:37
